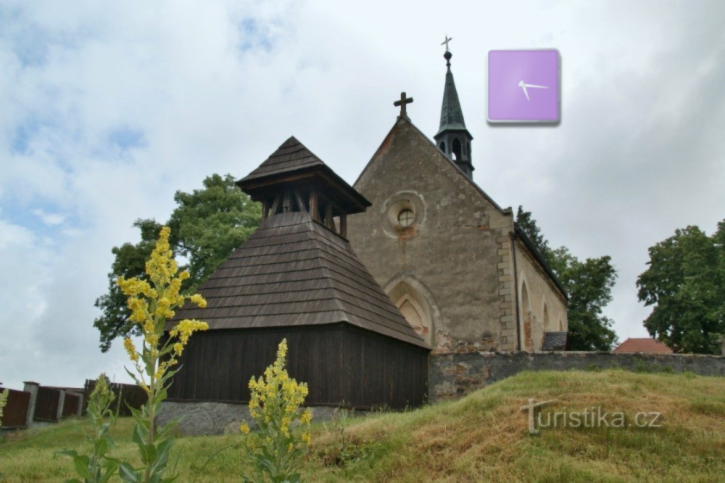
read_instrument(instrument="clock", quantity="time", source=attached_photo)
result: 5:16
